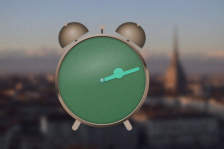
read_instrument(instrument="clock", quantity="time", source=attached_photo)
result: 2:12
